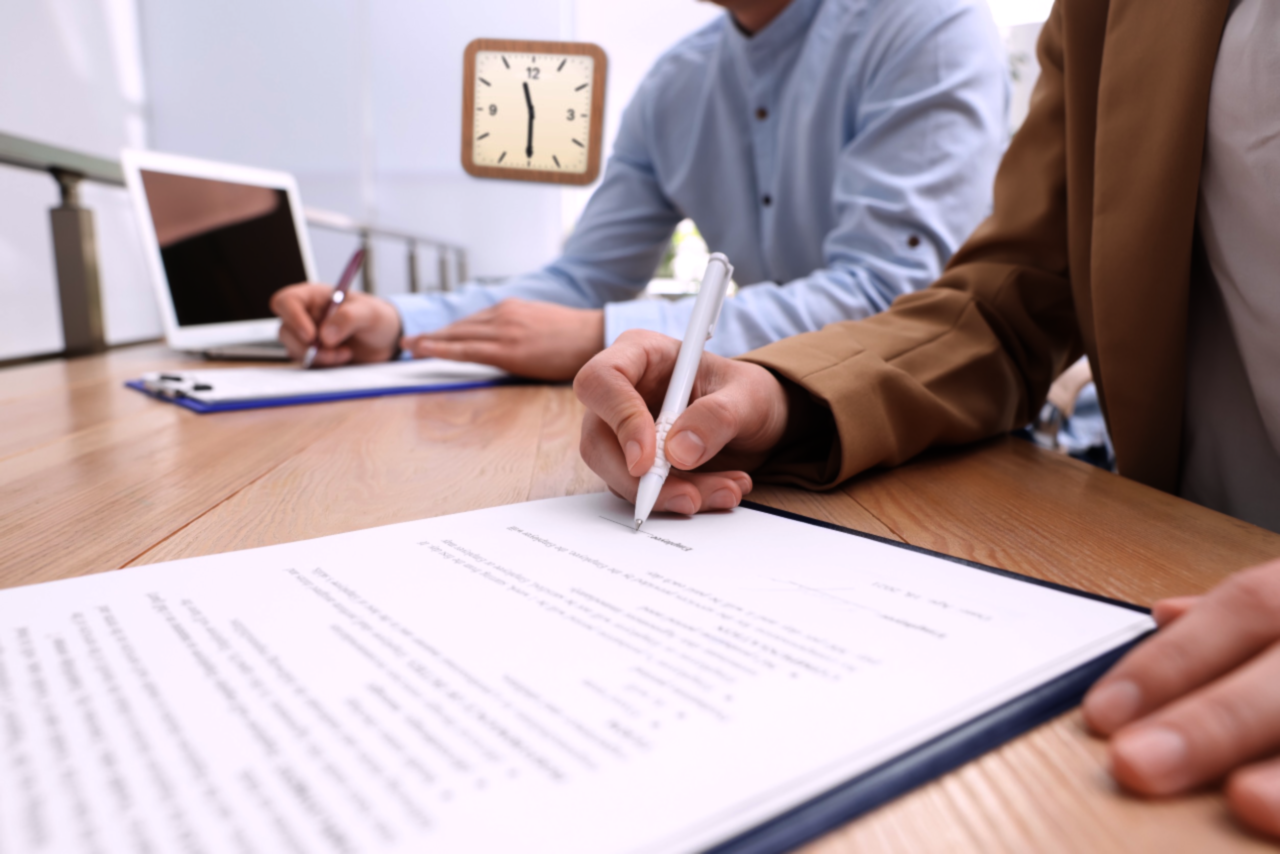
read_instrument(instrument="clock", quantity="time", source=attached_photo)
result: 11:30
